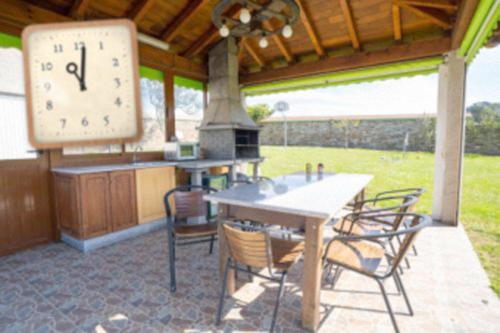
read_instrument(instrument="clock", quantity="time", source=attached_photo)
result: 11:01
